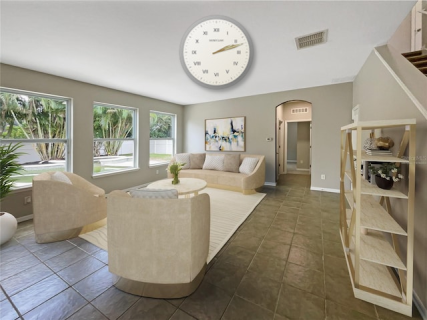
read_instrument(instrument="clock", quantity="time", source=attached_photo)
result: 2:12
